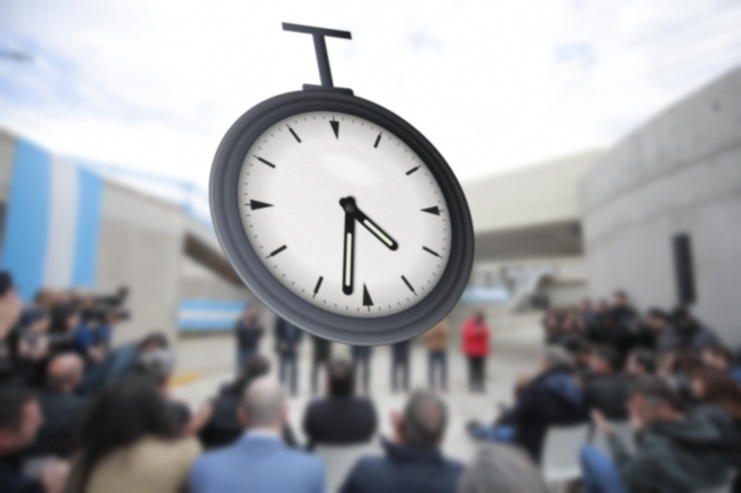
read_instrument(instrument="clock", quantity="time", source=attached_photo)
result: 4:32
